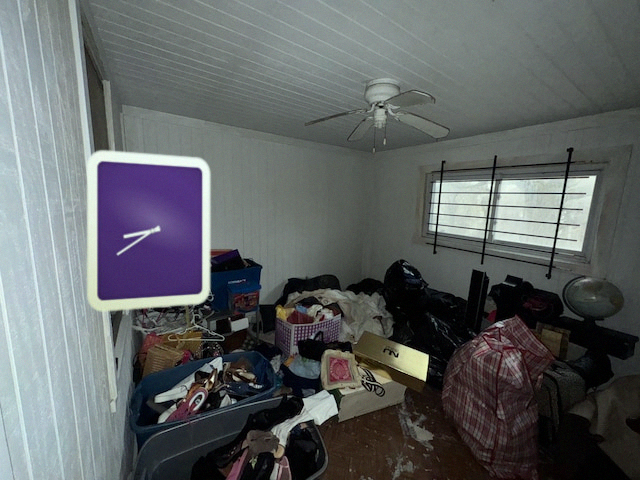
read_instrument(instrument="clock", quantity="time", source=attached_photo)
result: 8:40
